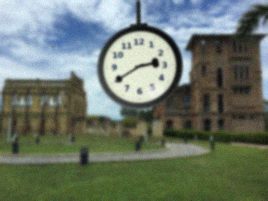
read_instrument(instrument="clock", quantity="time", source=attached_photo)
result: 2:40
